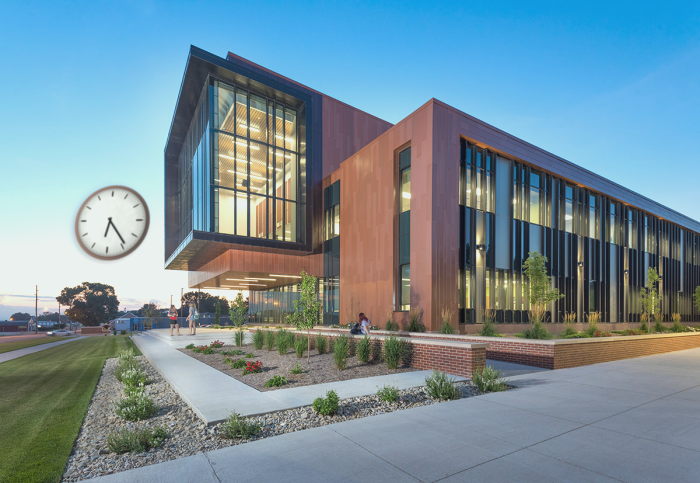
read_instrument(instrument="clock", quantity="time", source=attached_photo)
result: 6:24
